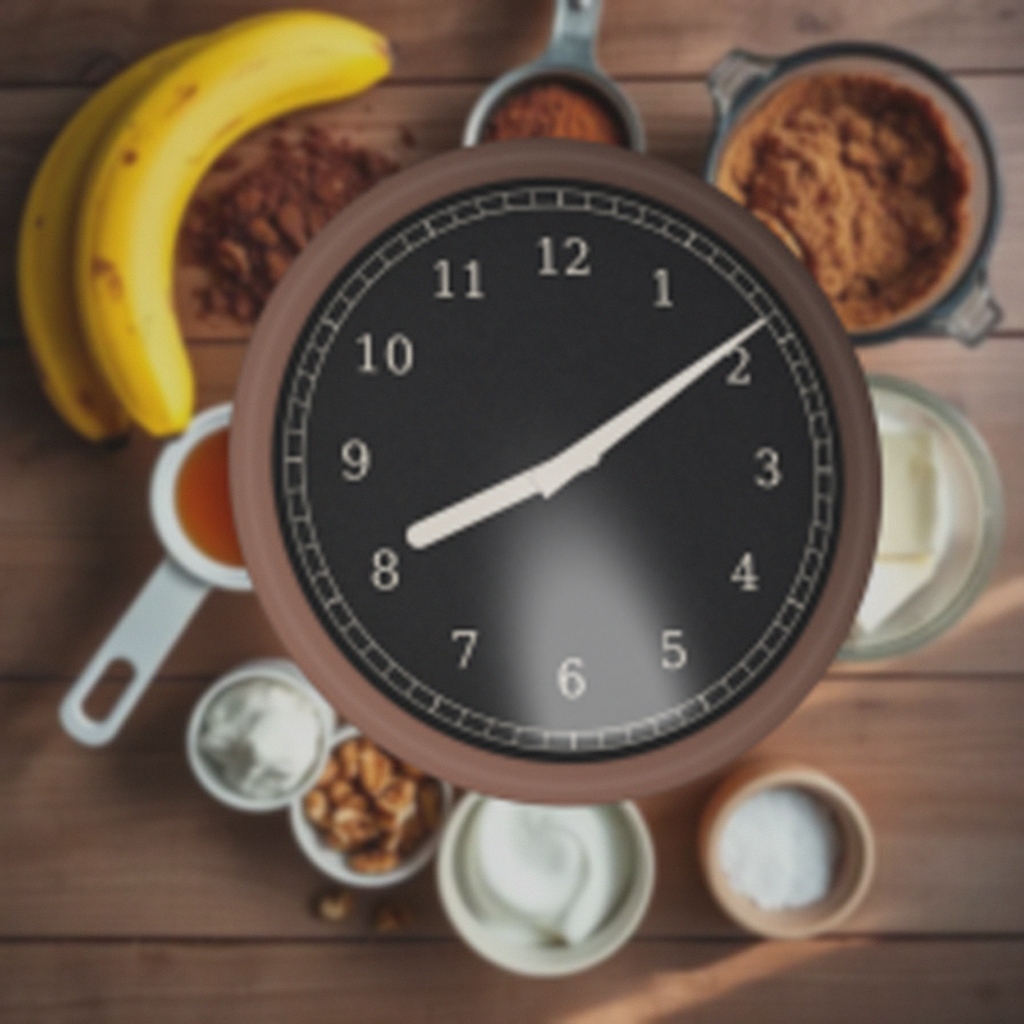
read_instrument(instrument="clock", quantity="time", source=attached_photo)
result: 8:09
